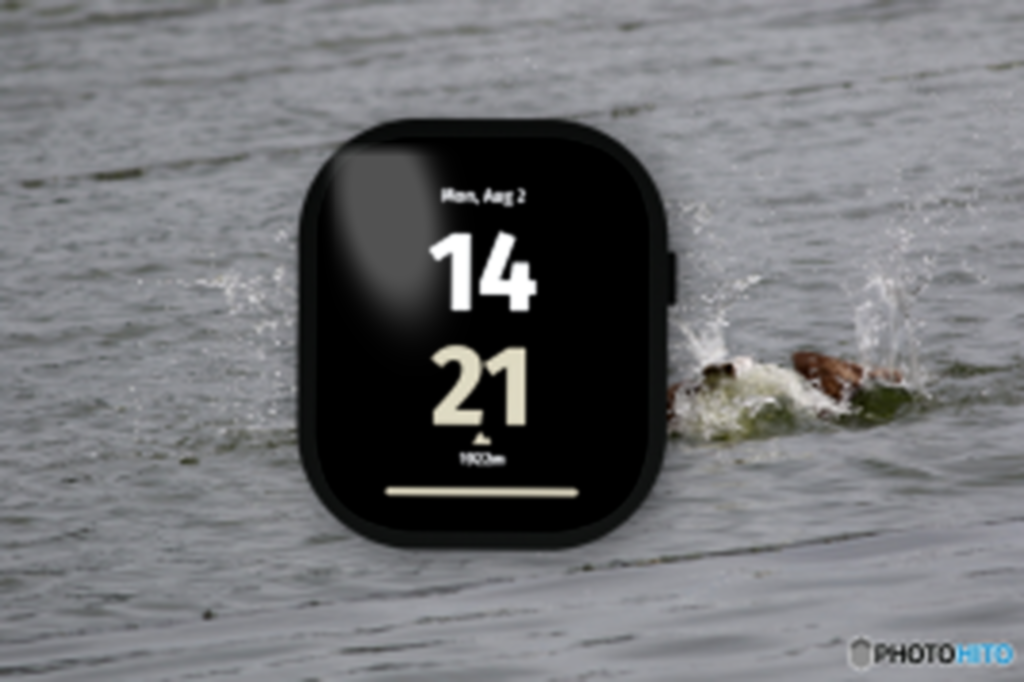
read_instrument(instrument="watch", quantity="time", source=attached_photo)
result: 14:21
